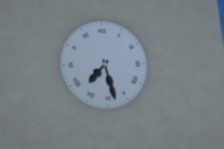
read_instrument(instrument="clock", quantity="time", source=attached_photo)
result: 7:28
